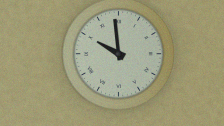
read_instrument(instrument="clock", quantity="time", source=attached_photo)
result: 9:59
